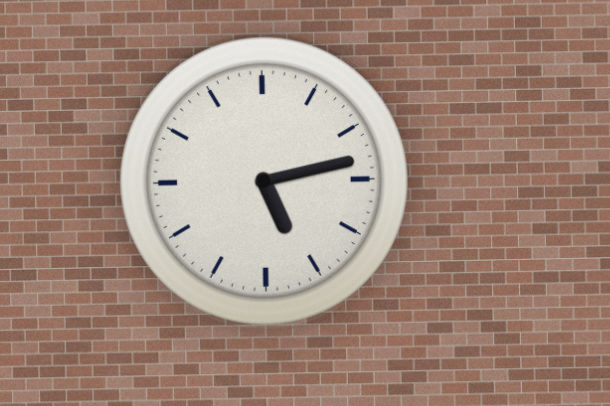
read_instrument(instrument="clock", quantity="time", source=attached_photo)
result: 5:13
